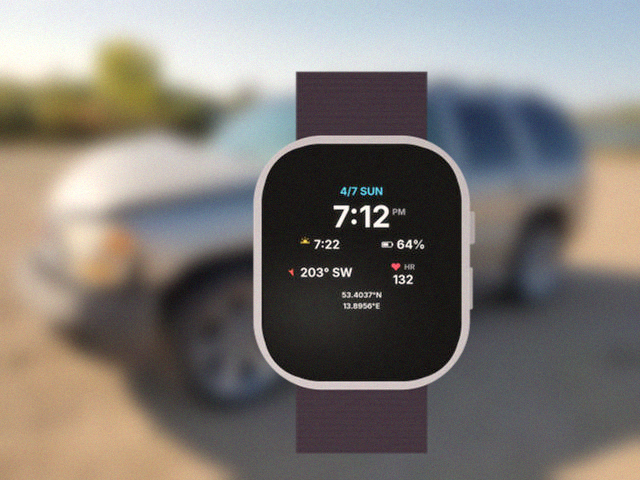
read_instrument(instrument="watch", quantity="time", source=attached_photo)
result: 7:12
